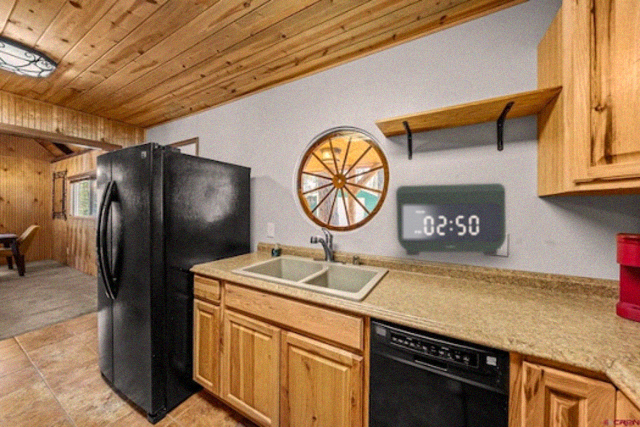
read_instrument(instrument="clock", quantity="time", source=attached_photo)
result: 2:50
